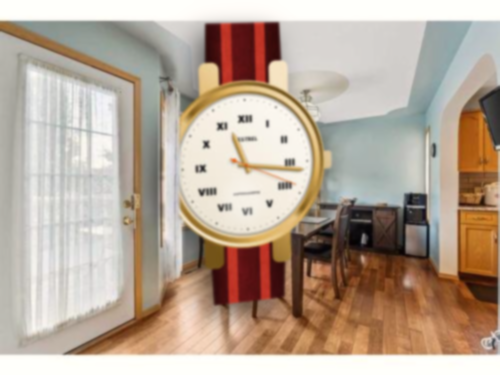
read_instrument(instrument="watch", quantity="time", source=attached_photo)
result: 11:16:19
